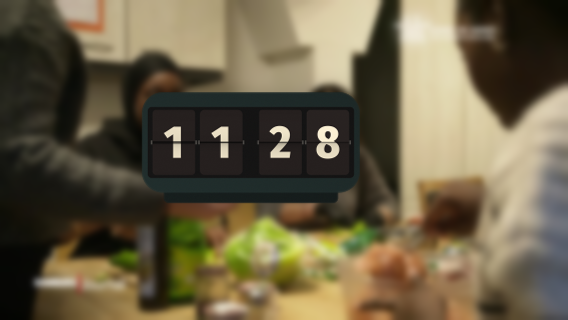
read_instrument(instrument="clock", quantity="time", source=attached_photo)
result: 11:28
